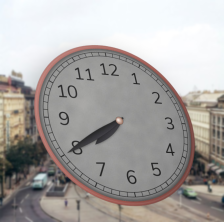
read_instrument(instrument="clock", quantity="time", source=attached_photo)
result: 7:40
